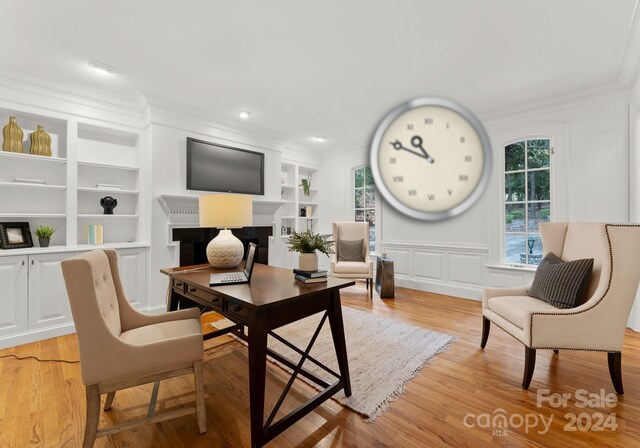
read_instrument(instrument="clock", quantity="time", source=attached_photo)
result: 10:49
